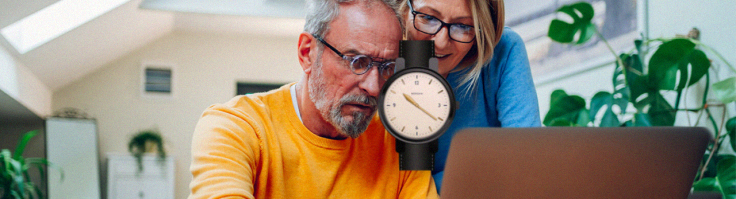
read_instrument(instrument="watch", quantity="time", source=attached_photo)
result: 10:21
